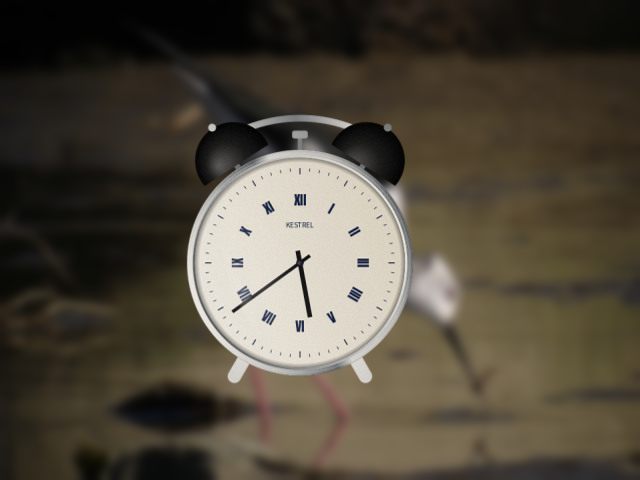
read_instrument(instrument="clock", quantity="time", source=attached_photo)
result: 5:39
